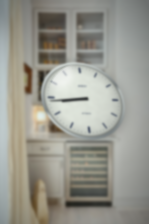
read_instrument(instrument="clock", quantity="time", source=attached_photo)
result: 8:44
